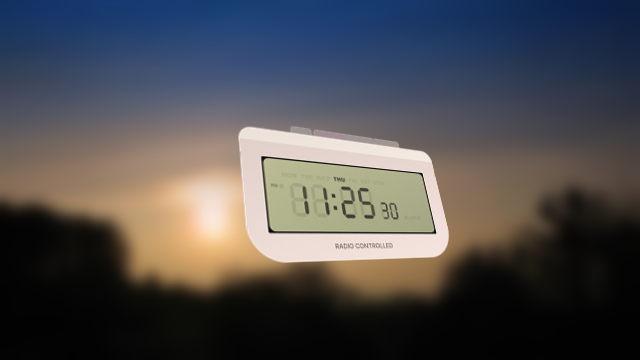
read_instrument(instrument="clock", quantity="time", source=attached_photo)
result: 11:25:30
